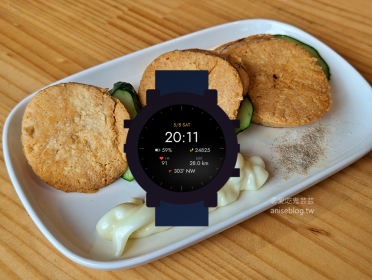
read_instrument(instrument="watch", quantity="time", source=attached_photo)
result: 20:11
